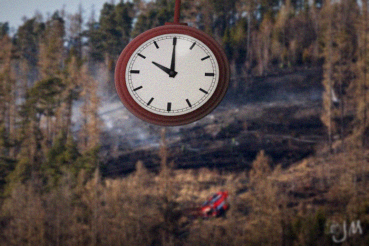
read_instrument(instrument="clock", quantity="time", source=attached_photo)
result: 10:00
